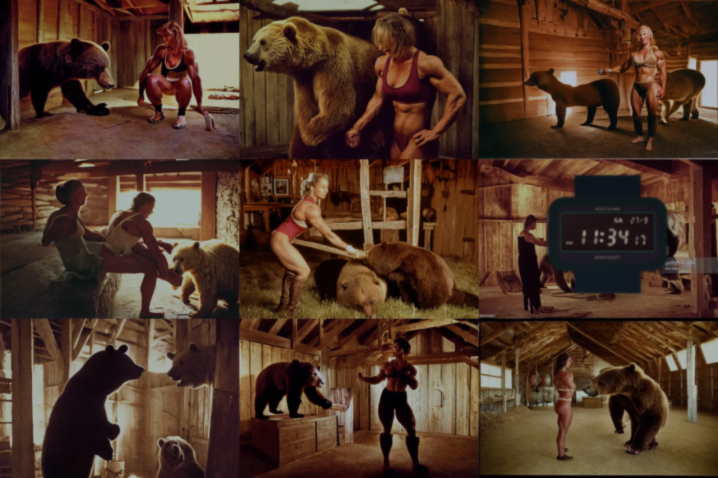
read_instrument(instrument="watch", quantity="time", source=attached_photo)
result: 11:34:17
